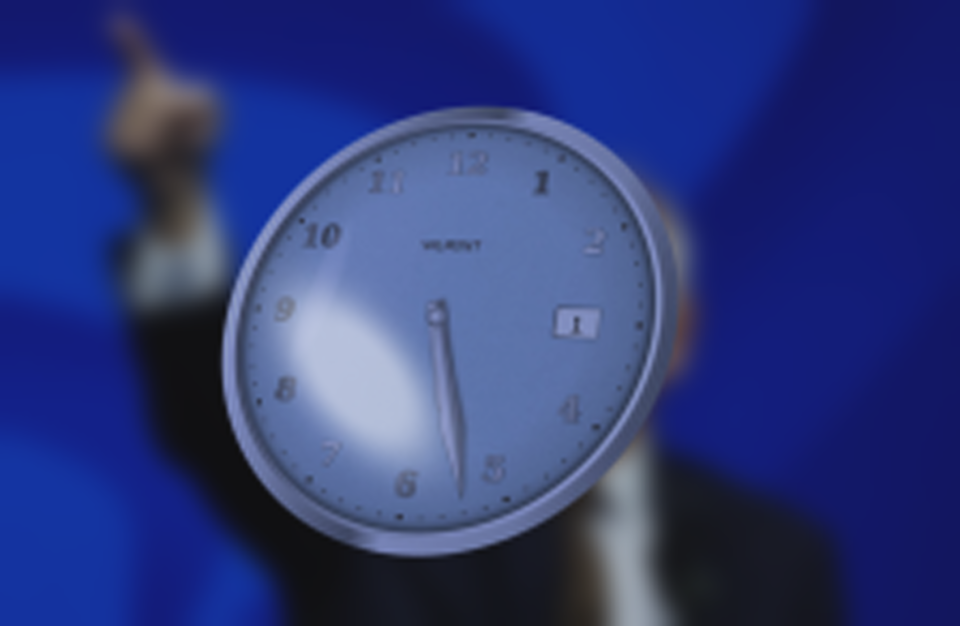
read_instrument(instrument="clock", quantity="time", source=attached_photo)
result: 5:27
